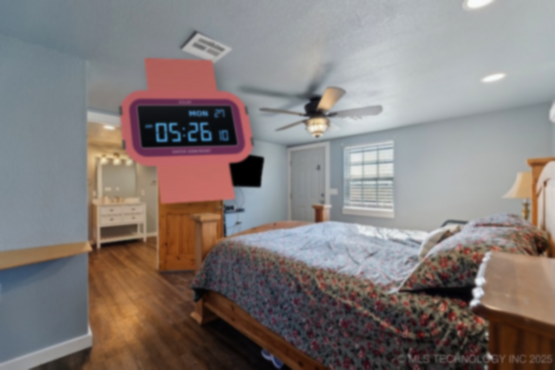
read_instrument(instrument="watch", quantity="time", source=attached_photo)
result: 5:26
